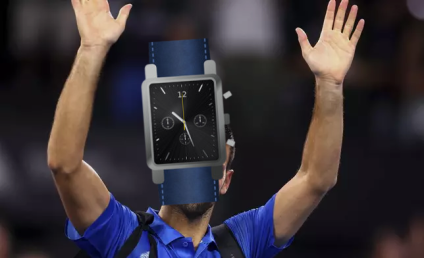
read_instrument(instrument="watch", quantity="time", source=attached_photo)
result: 10:27
